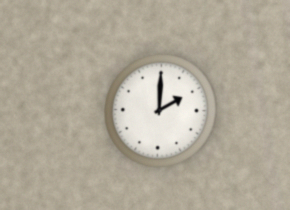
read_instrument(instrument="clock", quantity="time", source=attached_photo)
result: 2:00
